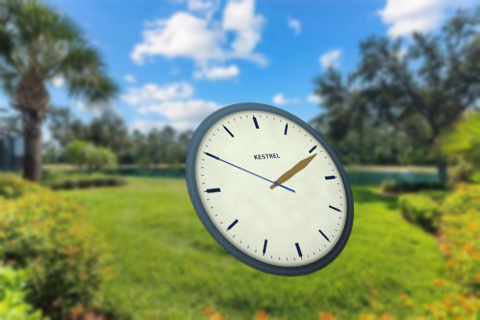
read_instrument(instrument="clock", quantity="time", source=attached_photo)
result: 2:10:50
